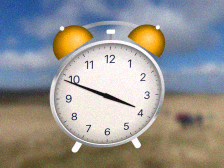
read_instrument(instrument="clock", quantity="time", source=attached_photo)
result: 3:49
